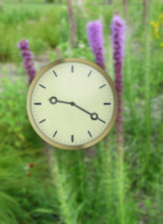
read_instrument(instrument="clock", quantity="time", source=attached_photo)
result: 9:20
